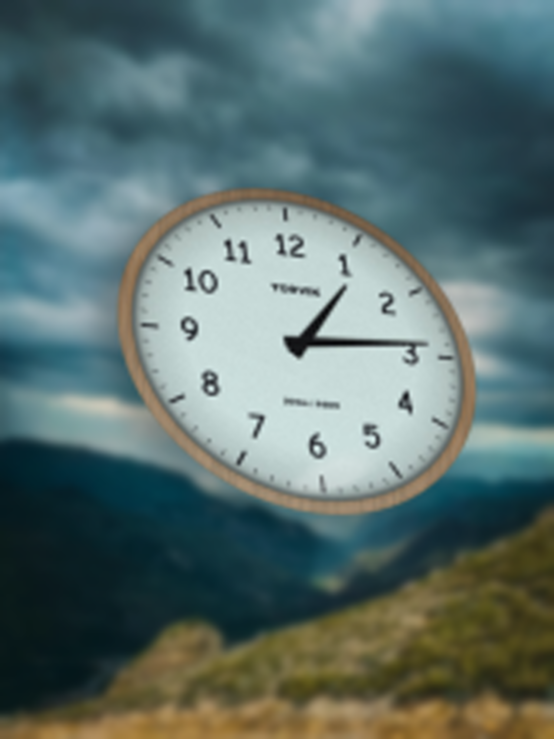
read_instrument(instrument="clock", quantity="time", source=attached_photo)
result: 1:14
